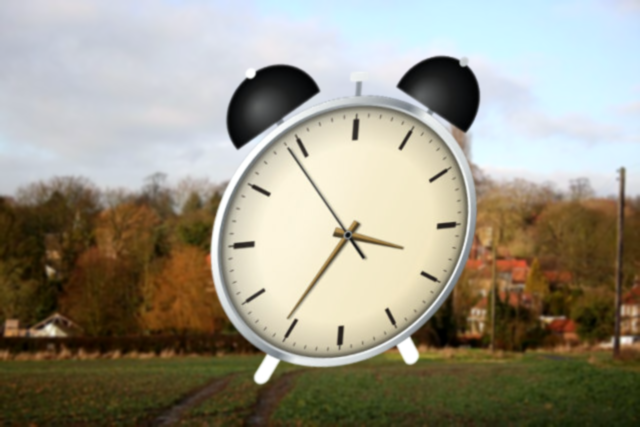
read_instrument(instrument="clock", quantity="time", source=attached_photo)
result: 3:35:54
